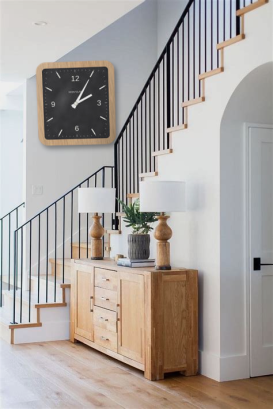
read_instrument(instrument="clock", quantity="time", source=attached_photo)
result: 2:05
